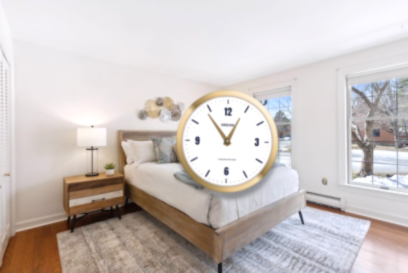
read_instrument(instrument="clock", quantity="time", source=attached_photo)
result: 12:54
